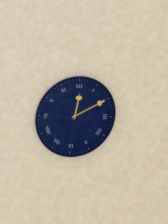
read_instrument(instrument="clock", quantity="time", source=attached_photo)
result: 12:10
